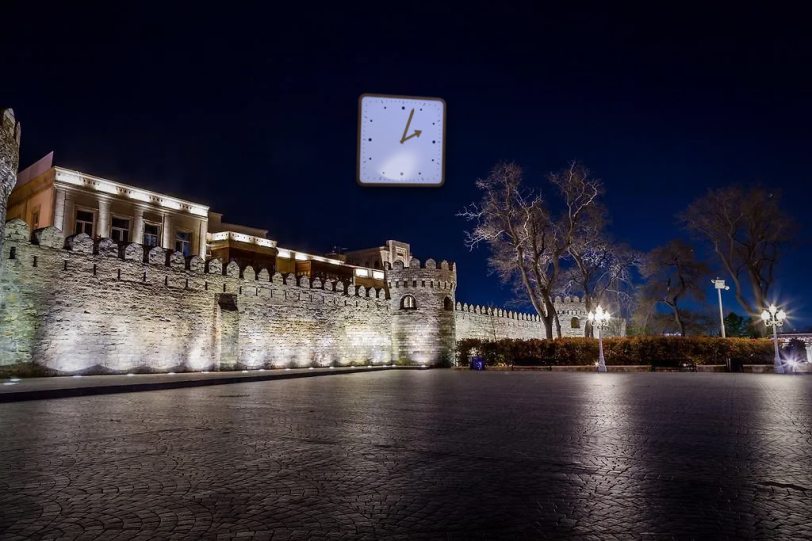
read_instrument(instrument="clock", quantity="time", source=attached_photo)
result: 2:03
